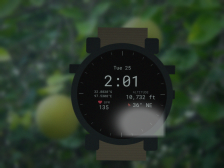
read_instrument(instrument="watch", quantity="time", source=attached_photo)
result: 2:01
